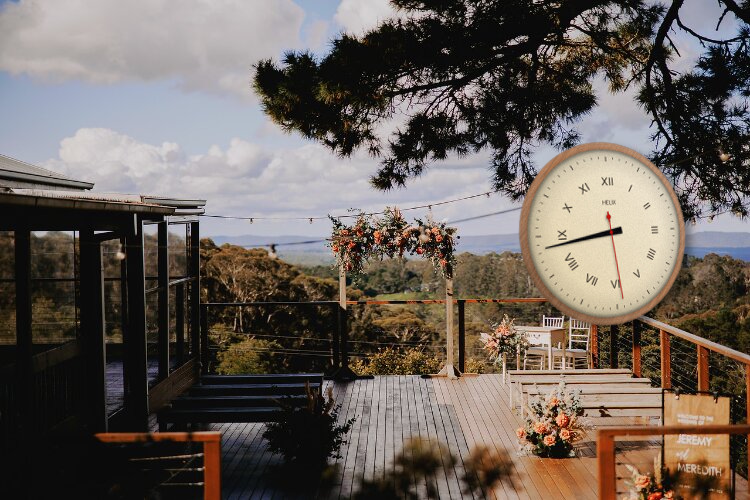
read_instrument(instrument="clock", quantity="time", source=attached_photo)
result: 8:43:29
